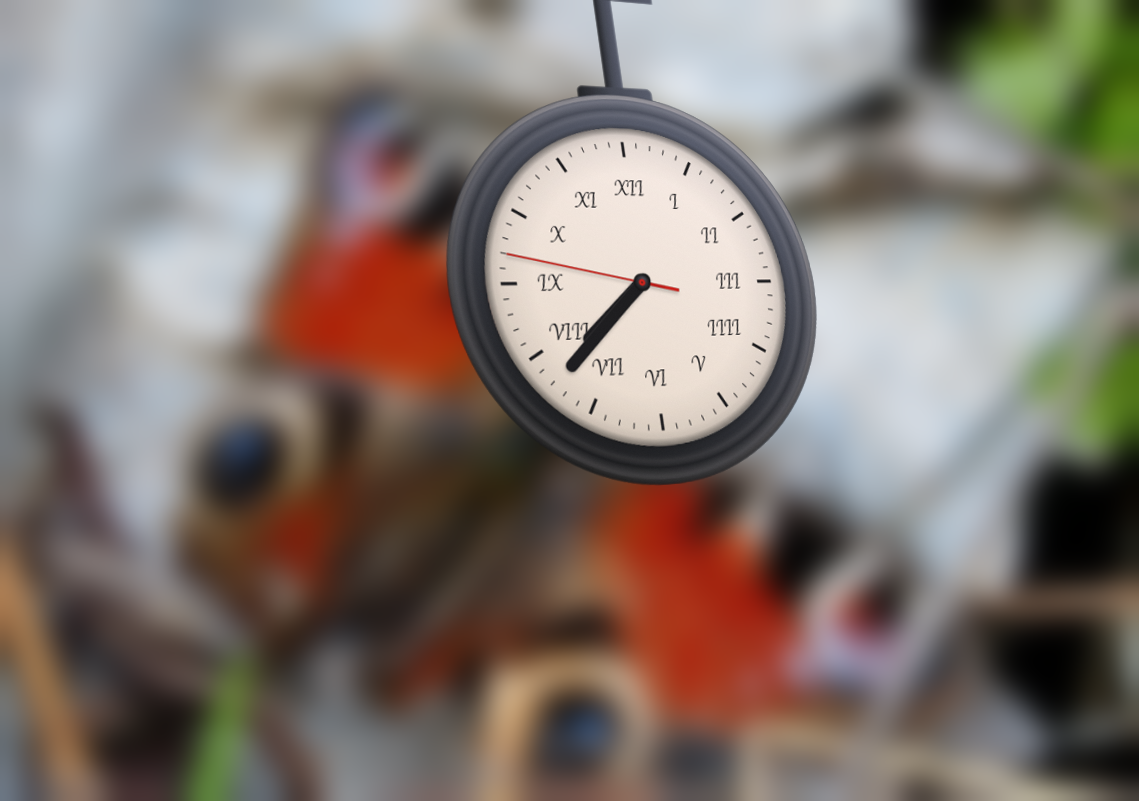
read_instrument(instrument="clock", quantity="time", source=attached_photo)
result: 7:37:47
